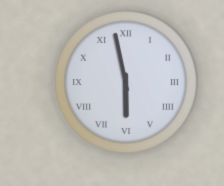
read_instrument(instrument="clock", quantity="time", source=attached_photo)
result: 5:58
